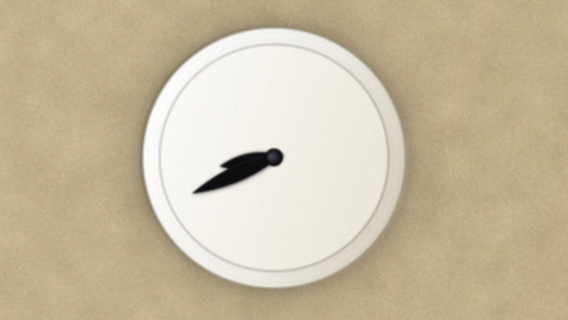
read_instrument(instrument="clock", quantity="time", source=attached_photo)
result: 8:41
